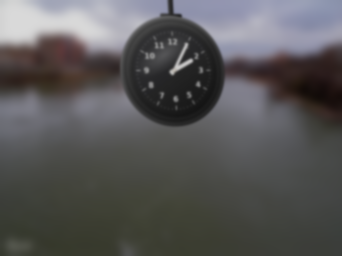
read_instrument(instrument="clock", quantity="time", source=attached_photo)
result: 2:05
